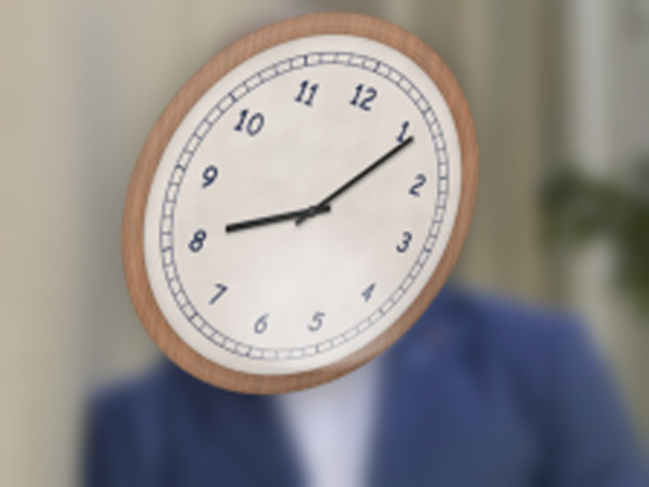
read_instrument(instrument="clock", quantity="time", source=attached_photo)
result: 8:06
